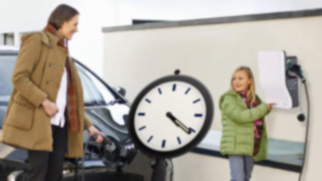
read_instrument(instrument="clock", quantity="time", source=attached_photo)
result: 4:21
